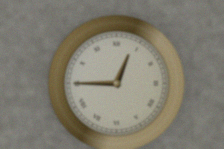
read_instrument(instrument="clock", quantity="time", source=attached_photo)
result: 12:45
